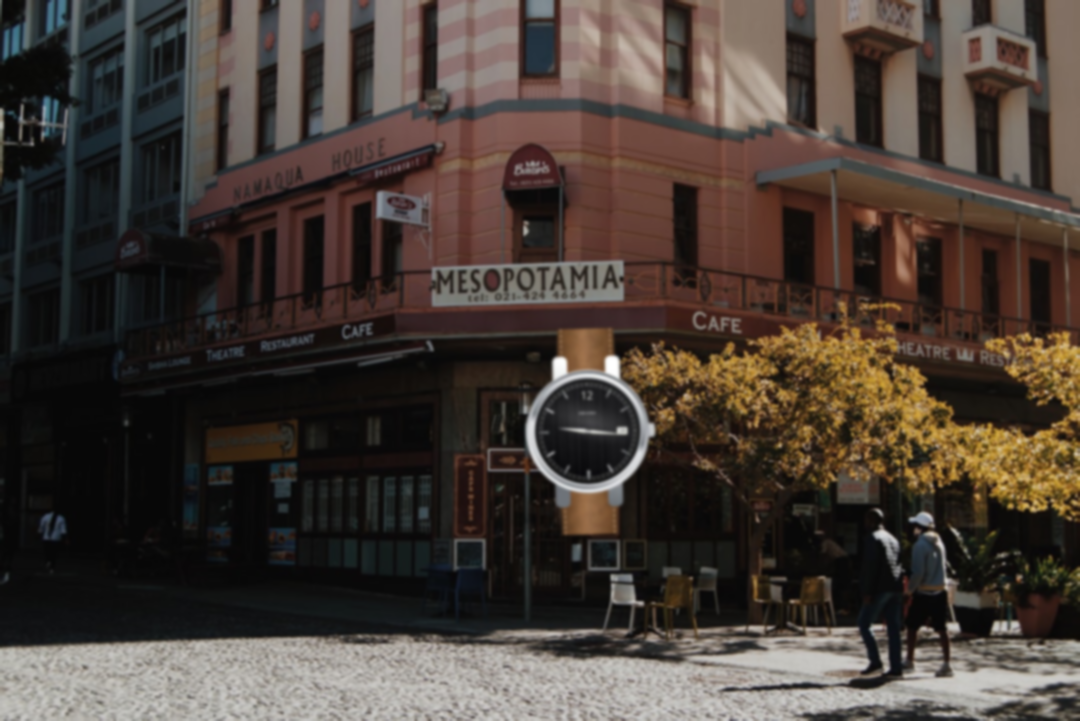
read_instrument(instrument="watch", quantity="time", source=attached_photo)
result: 9:16
